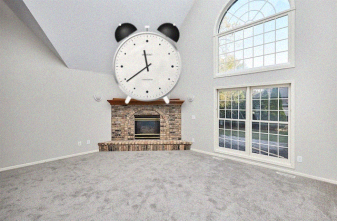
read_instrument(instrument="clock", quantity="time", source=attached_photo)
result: 11:39
